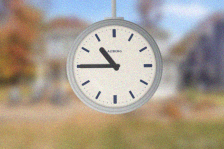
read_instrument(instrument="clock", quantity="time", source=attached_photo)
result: 10:45
